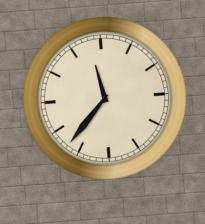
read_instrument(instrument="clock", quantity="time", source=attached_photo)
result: 11:37
